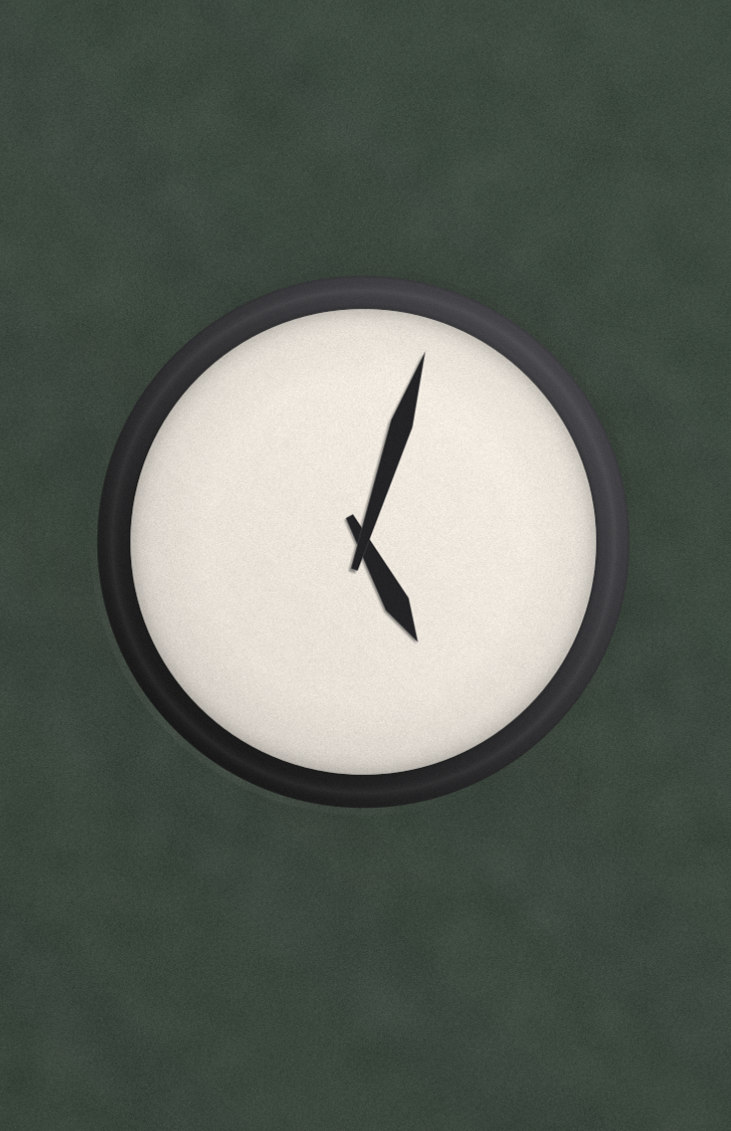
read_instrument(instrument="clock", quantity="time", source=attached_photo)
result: 5:03
